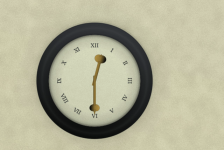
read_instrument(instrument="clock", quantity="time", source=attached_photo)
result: 12:30
